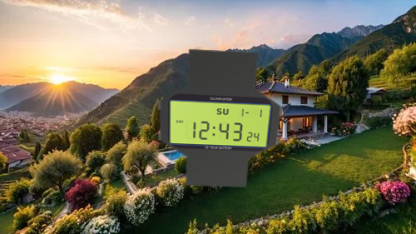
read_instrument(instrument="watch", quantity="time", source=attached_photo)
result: 12:43:24
